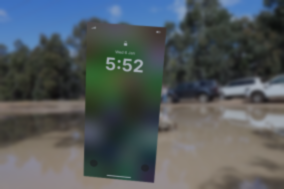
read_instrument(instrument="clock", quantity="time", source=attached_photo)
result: 5:52
